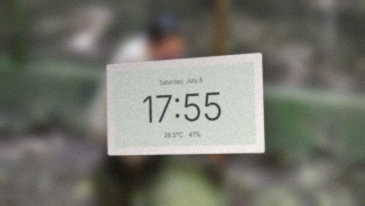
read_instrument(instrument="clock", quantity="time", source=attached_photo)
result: 17:55
